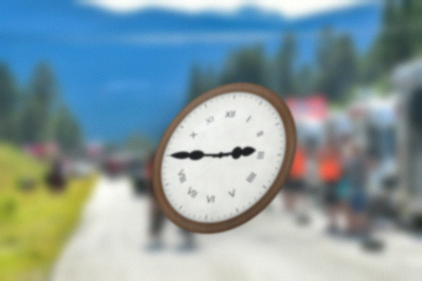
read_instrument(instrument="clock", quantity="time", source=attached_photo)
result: 2:45
